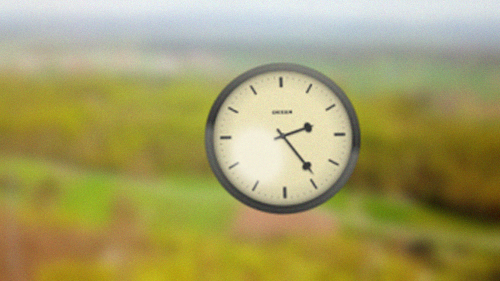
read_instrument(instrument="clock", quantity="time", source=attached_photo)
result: 2:24
